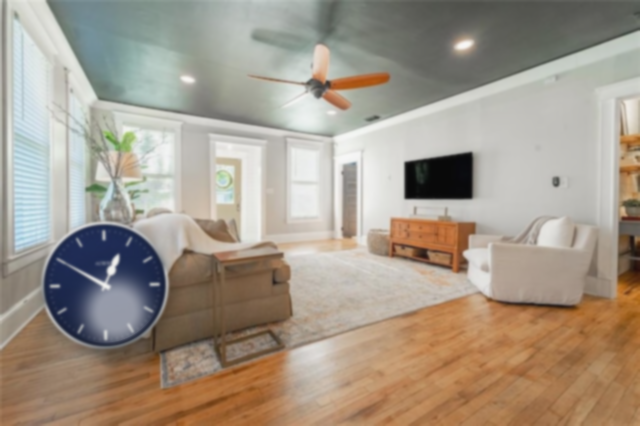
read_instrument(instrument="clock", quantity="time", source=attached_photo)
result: 12:50
